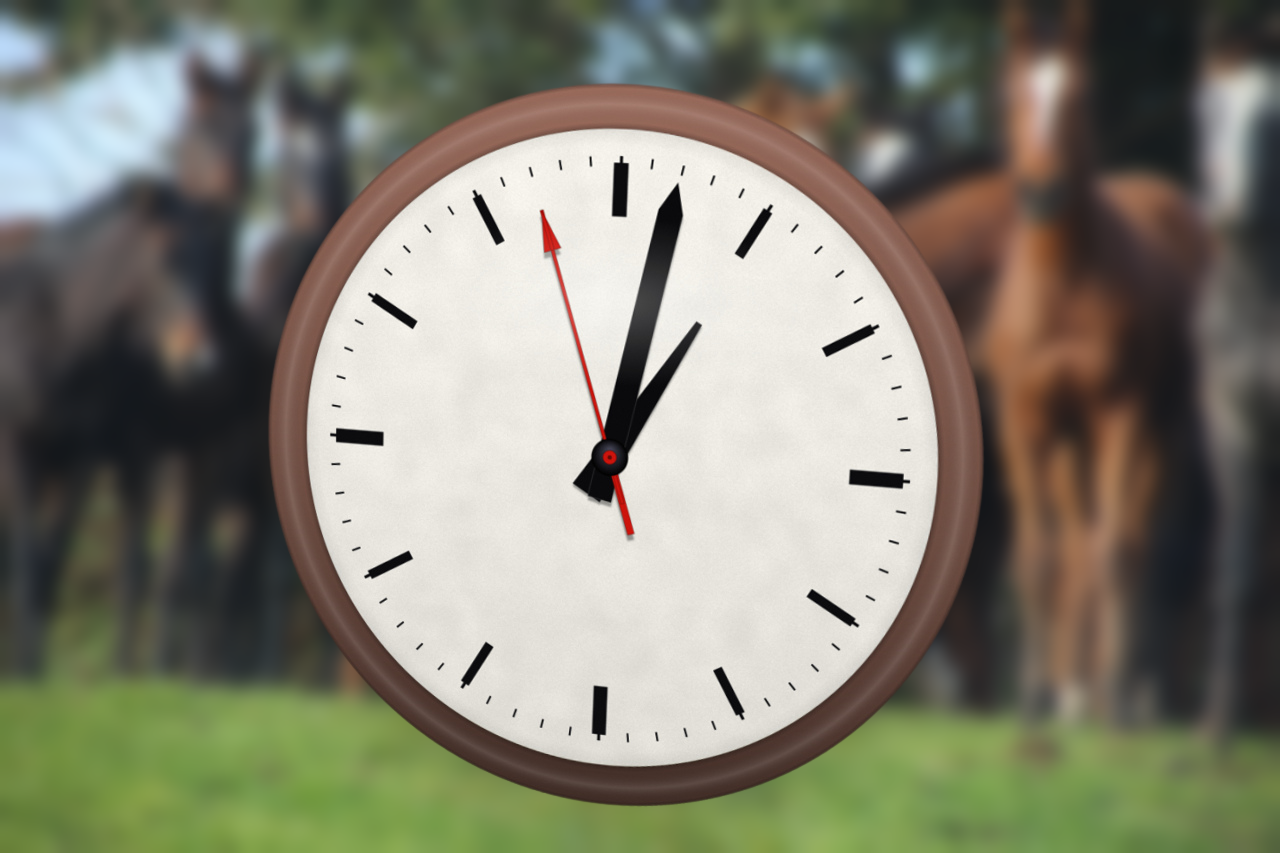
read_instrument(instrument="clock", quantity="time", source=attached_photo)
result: 1:01:57
